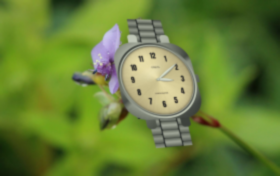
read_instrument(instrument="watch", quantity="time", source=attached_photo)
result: 3:09
